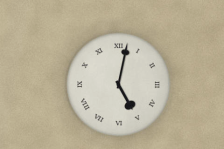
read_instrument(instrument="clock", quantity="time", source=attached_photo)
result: 5:02
